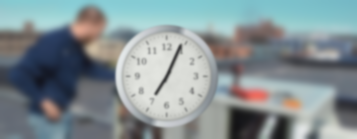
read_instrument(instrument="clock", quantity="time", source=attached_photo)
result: 7:04
